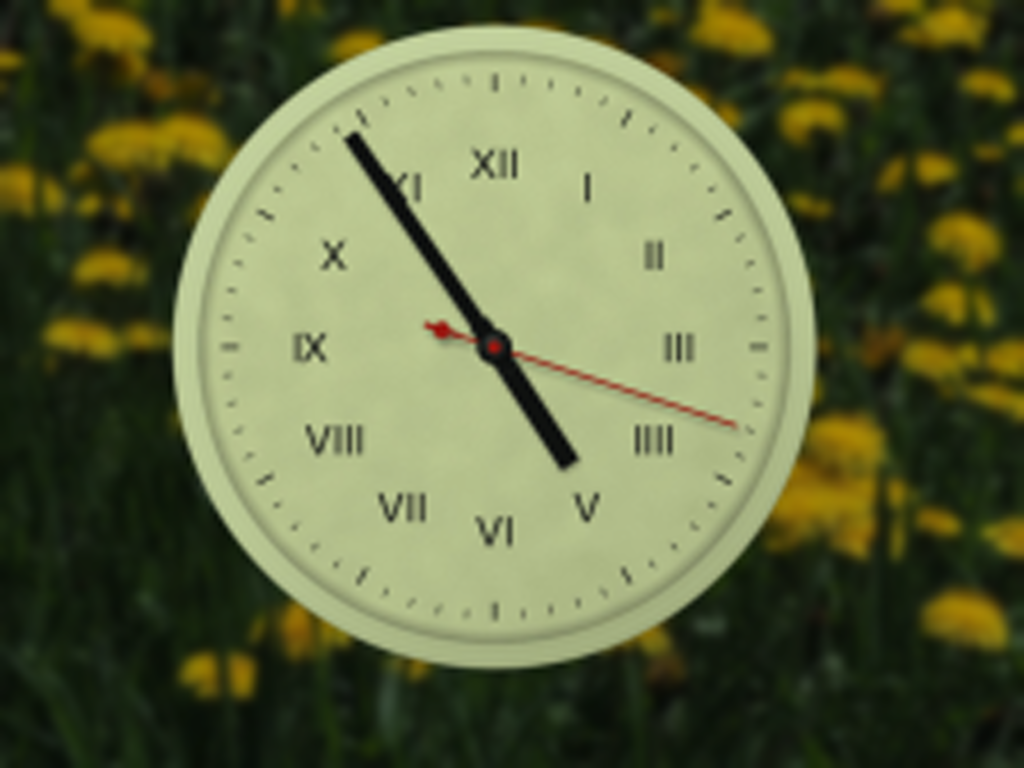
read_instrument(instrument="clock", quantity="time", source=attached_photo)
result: 4:54:18
